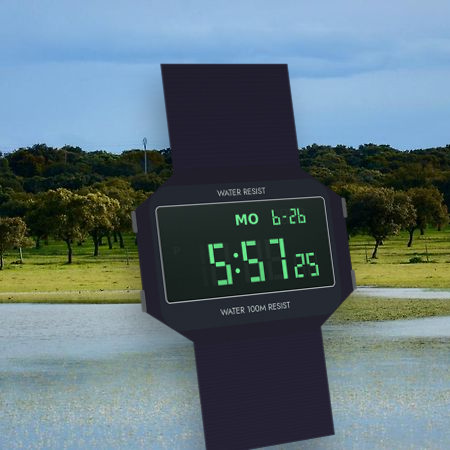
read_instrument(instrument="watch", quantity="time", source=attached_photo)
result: 5:57:25
